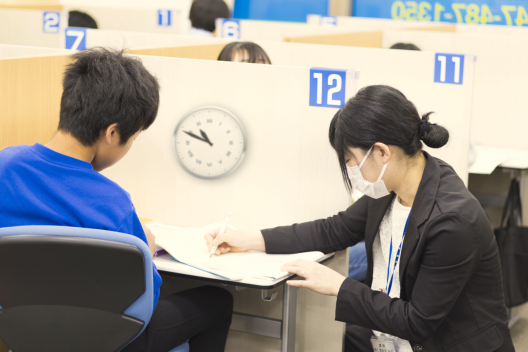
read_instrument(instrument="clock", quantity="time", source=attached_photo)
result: 10:49
